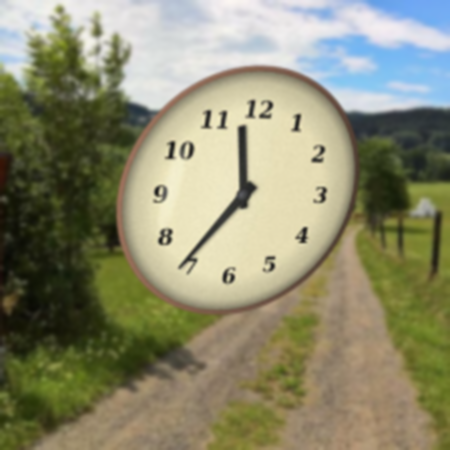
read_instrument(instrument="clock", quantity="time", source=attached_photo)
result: 11:36
